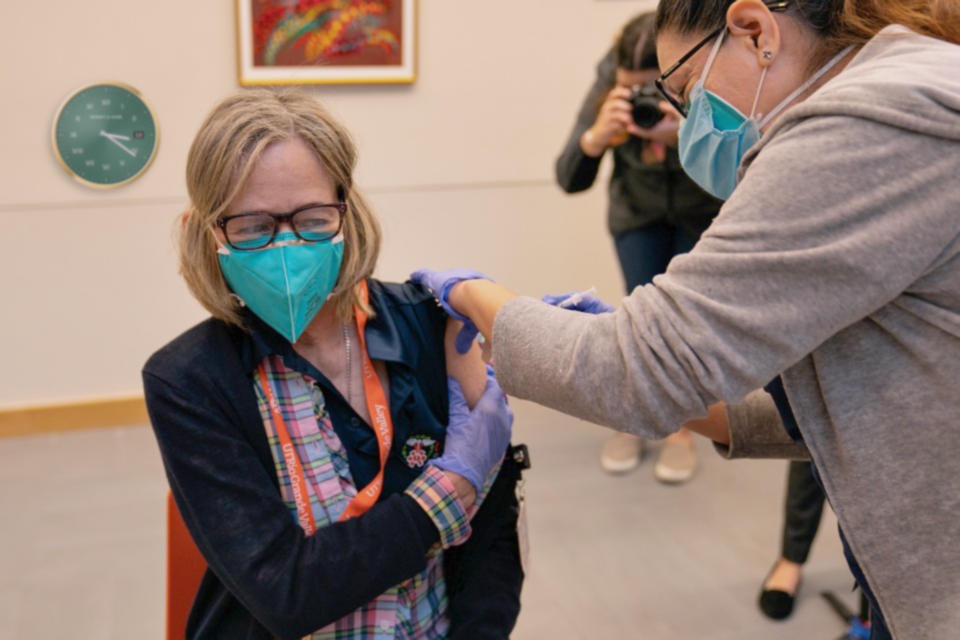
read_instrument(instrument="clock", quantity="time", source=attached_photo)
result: 3:21
